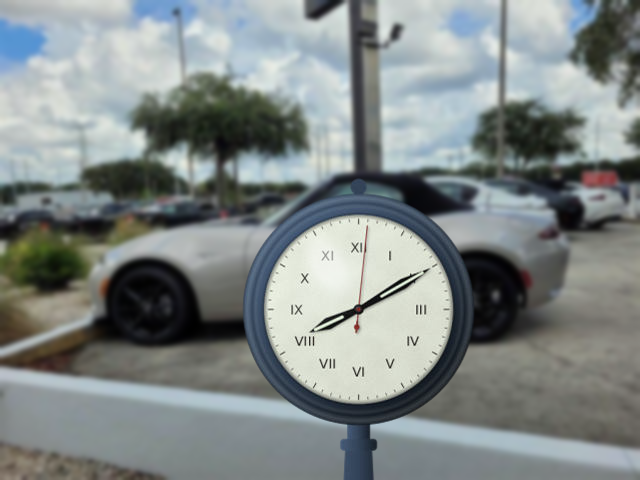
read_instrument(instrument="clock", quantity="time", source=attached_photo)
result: 8:10:01
